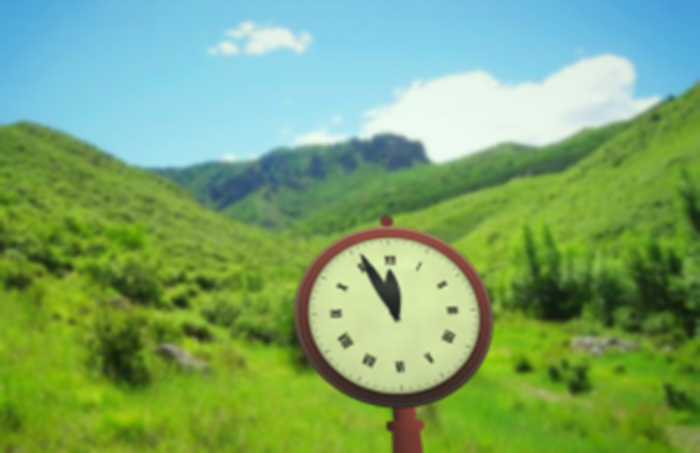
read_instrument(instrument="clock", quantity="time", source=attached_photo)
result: 11:56
